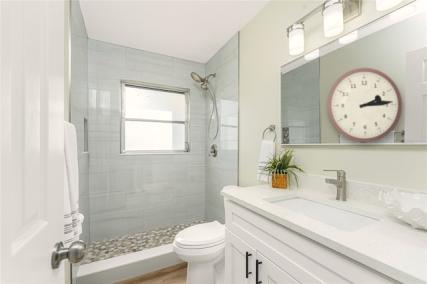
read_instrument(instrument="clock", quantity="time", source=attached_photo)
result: 2:14
